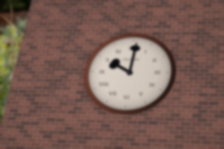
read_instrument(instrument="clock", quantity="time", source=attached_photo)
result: 10:01
